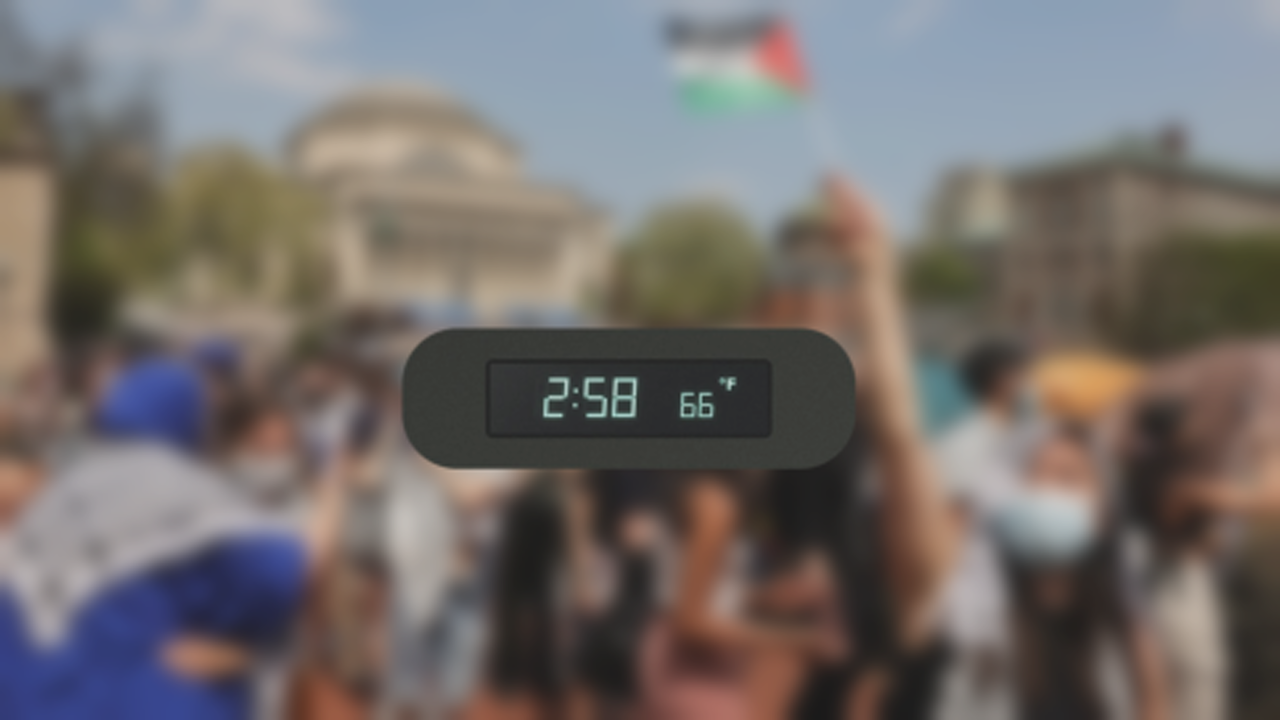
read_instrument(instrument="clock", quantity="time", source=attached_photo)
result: 2:58
